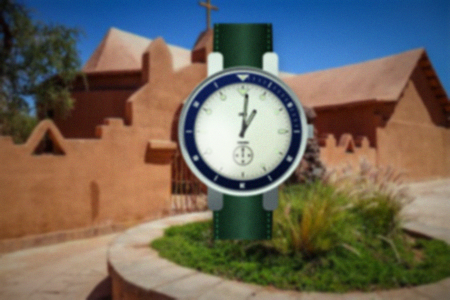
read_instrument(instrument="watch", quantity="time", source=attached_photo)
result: 1:01
